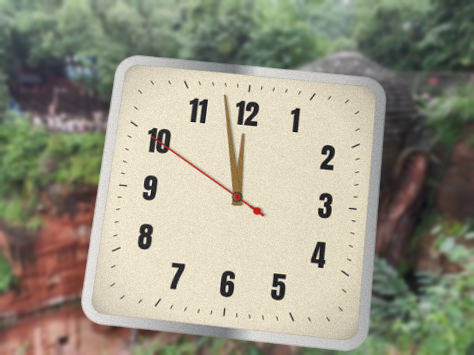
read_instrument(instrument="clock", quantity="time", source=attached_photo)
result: 11:57:50
